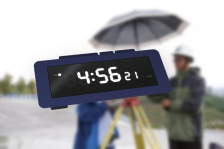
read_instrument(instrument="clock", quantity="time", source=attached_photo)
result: 4:56:21
